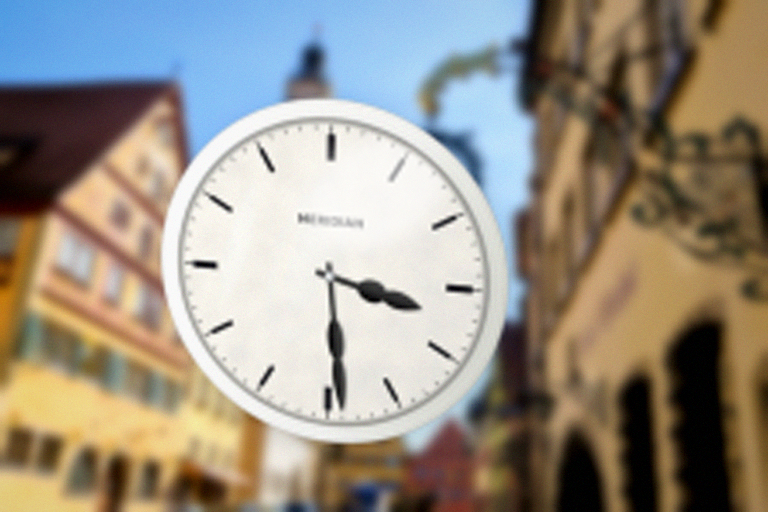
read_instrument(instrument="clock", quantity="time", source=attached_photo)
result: 3:29
